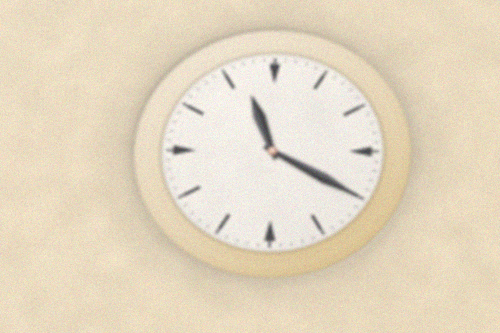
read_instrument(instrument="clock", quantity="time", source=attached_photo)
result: 11:20
